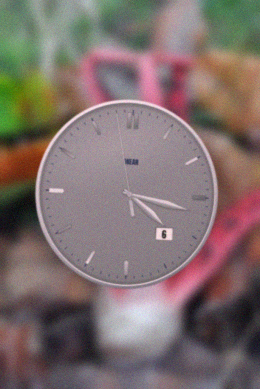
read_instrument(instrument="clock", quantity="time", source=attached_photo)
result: 4:16:58
